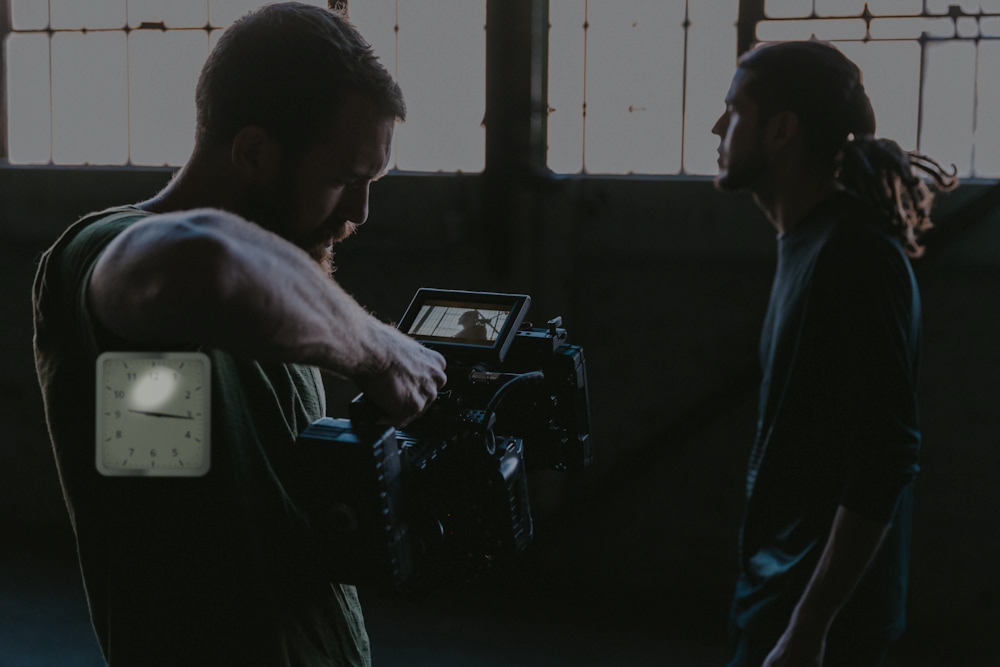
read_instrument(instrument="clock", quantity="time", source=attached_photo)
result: 9:16
